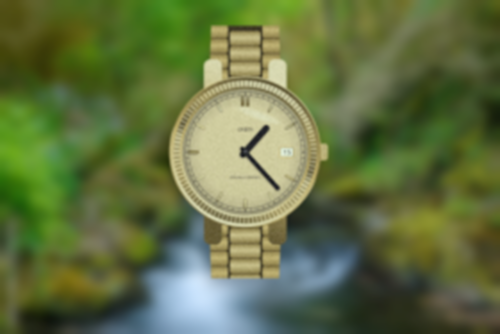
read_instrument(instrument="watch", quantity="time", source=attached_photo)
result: 1:23
